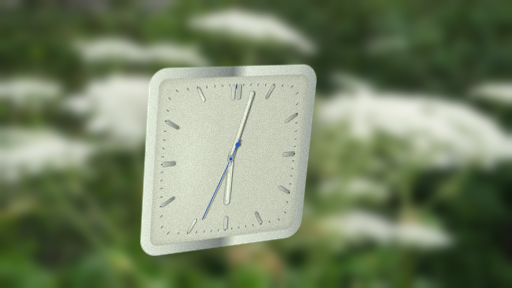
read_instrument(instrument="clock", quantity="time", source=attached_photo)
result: 6:02:34
